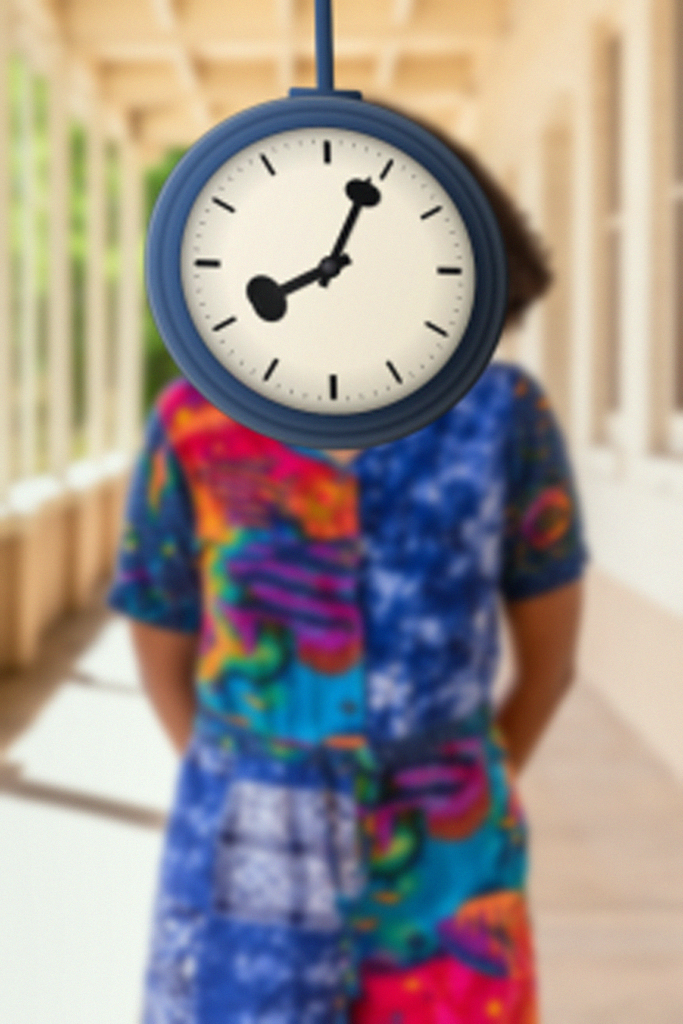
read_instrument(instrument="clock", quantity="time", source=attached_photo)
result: 8:04
